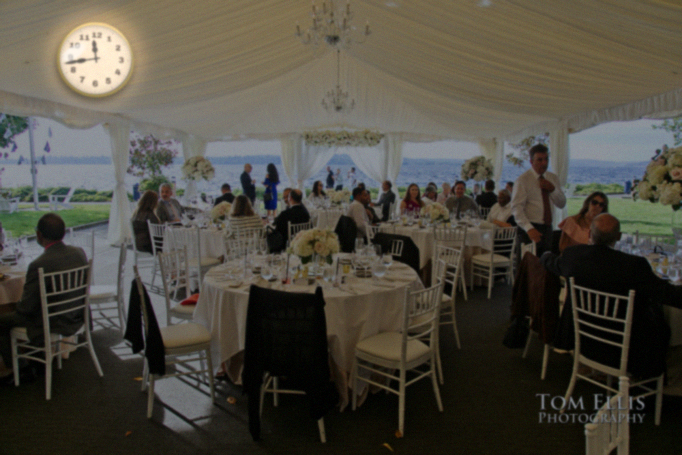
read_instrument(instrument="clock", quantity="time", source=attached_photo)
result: 11:43
